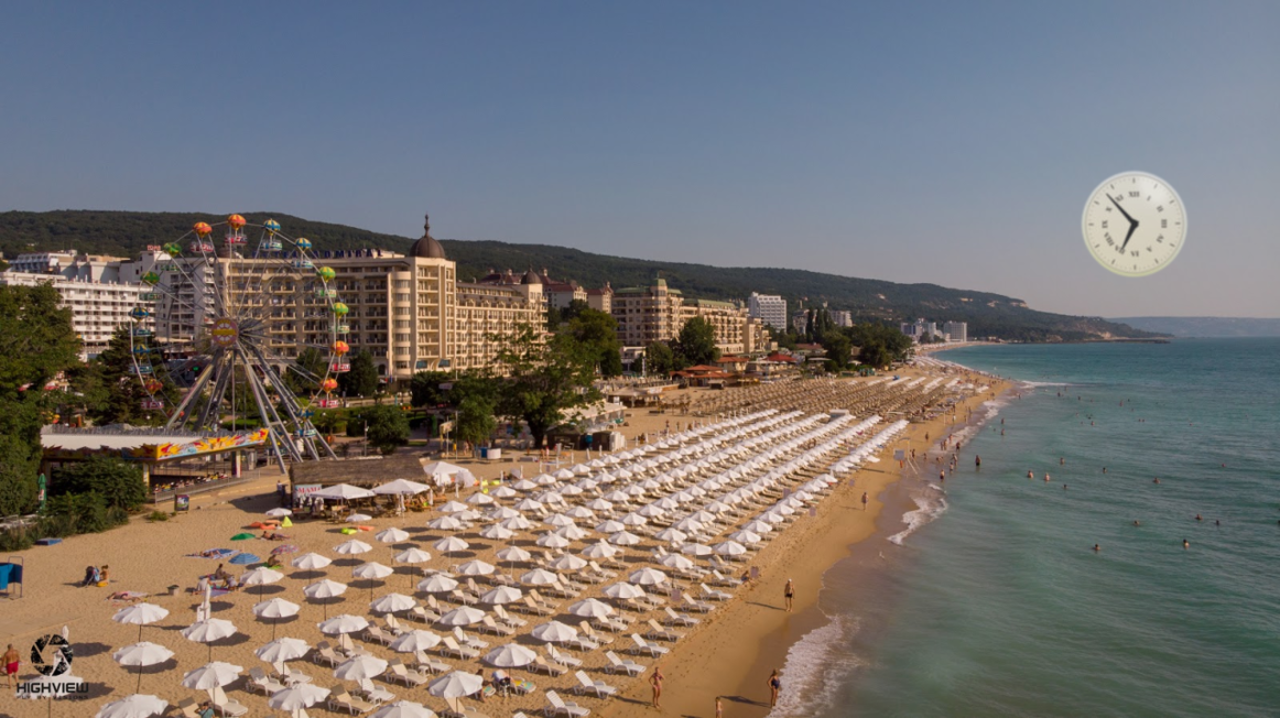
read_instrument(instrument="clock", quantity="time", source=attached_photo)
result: 6:53
